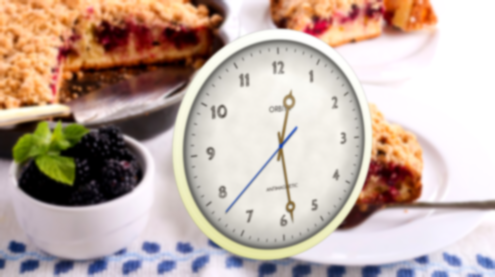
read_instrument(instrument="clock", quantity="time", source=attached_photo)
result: 12:28:38
